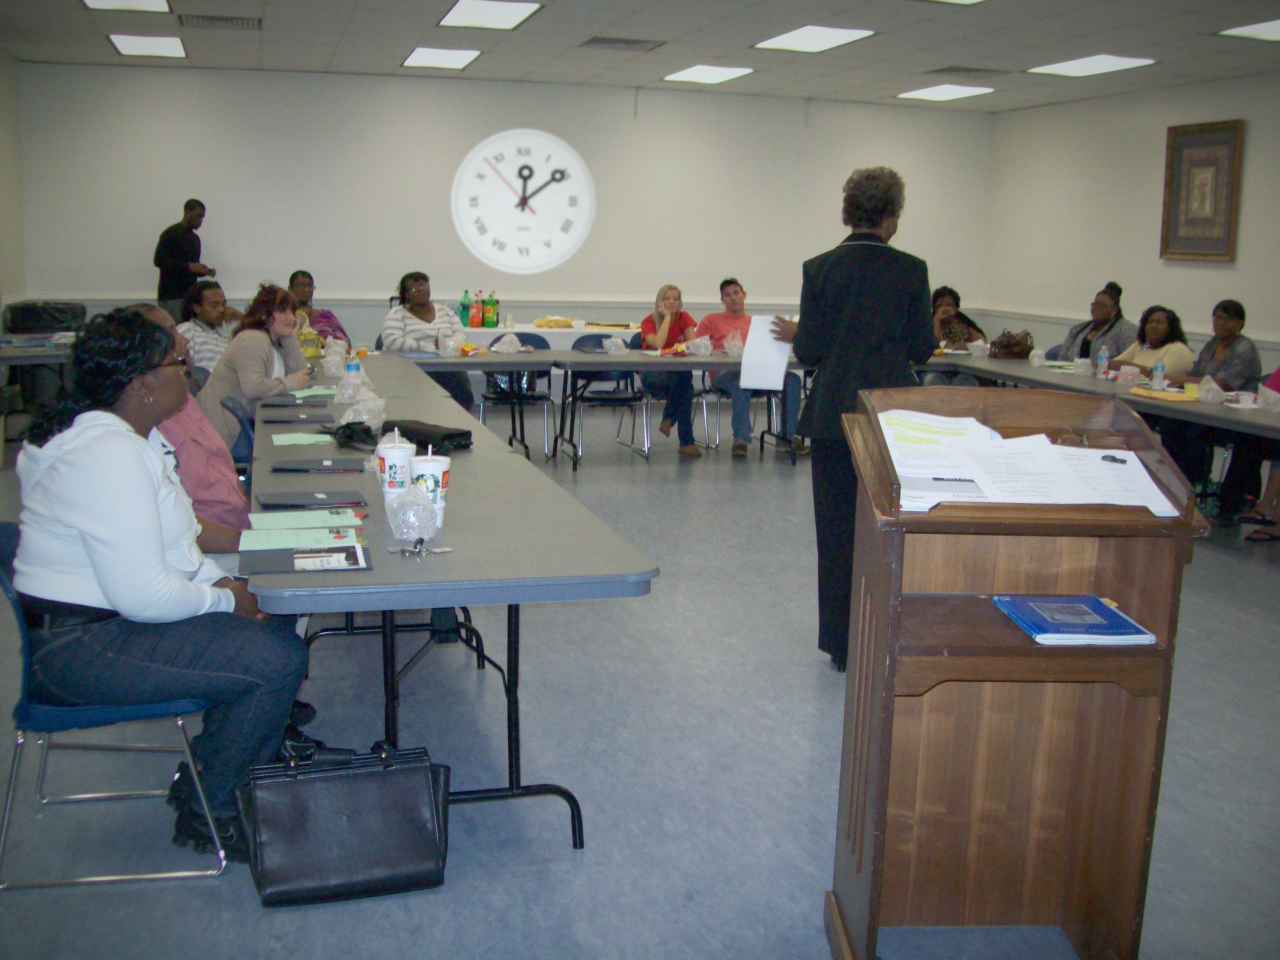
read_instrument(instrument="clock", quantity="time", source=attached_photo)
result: 12:08:53
